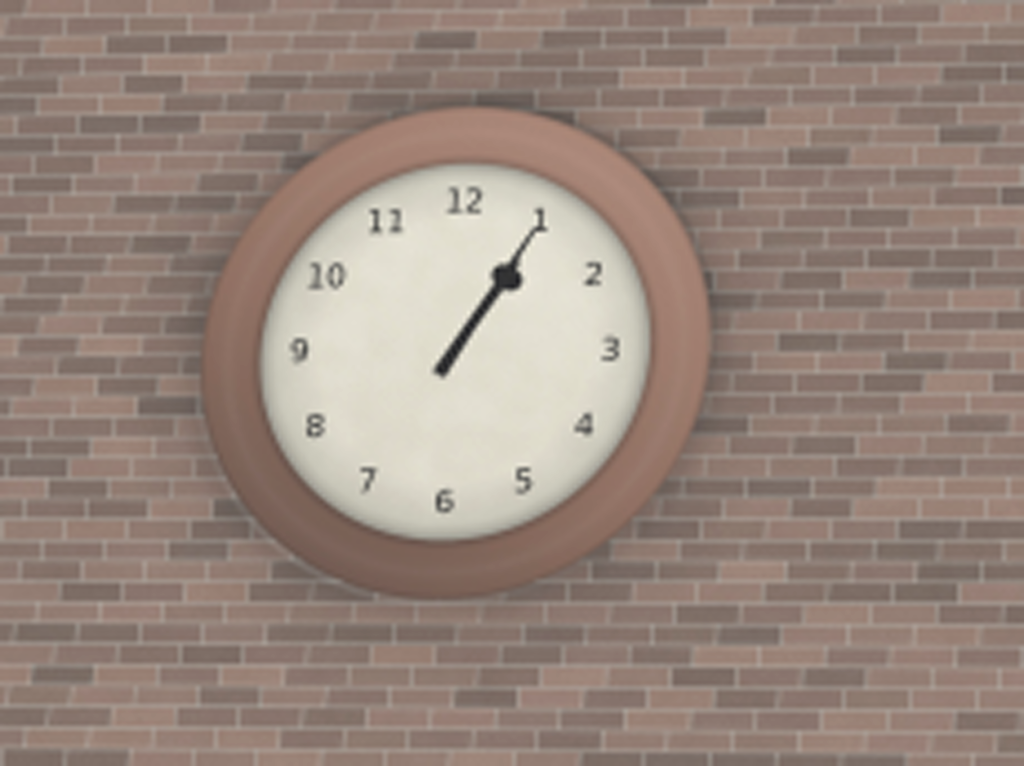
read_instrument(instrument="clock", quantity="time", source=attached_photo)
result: 1:05
